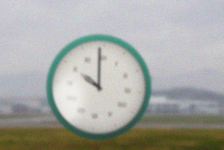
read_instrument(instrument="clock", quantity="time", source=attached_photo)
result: 9:59
